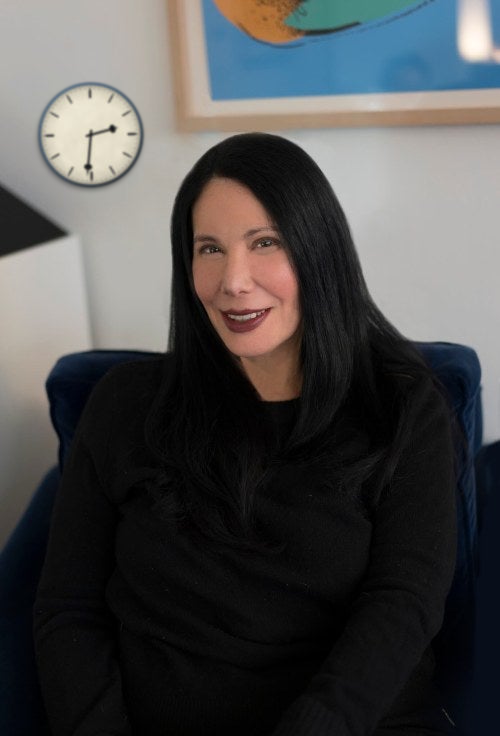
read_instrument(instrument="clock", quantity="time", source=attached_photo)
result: 2:31
